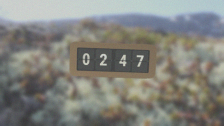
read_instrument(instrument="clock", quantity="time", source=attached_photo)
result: 2:47
